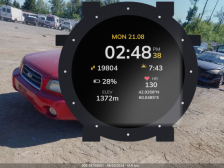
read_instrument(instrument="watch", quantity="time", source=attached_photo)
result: 2:48:38
